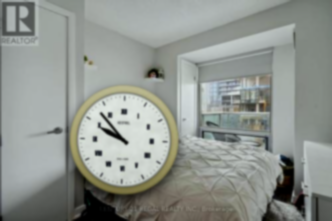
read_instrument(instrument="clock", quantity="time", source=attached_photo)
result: 9:53
